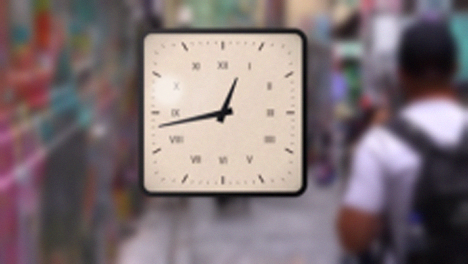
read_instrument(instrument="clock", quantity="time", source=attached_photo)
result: 12:43
